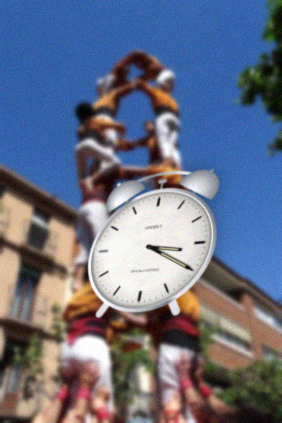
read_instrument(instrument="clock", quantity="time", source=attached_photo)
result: 3:20
